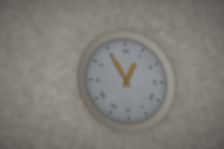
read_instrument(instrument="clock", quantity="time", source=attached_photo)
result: 12:55
